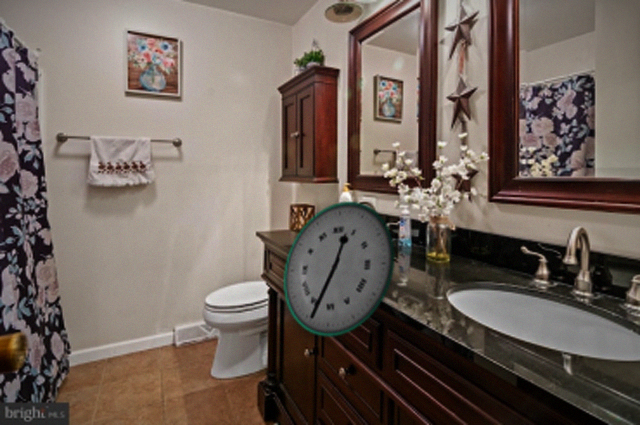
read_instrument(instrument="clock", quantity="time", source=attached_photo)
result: 12:34
